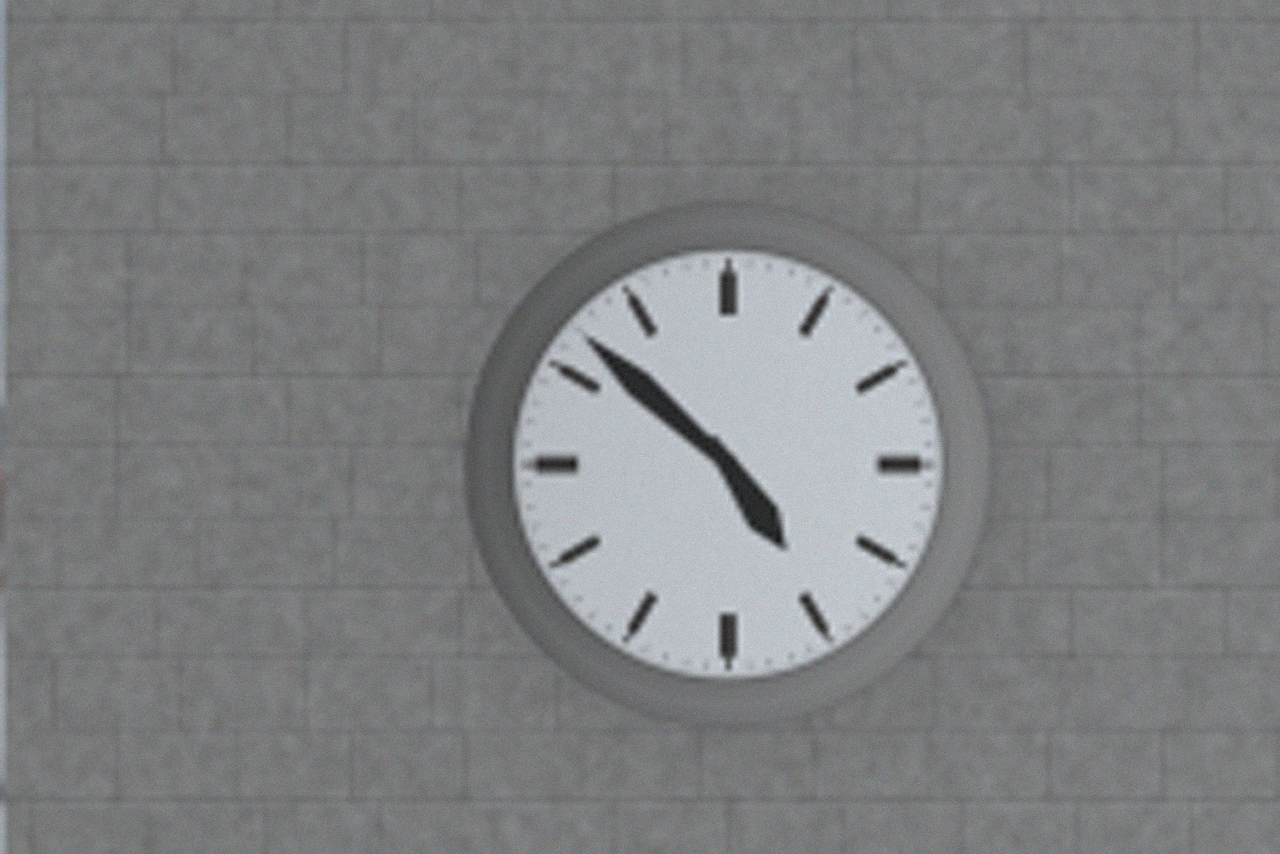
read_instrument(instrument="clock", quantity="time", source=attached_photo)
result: 4:52
